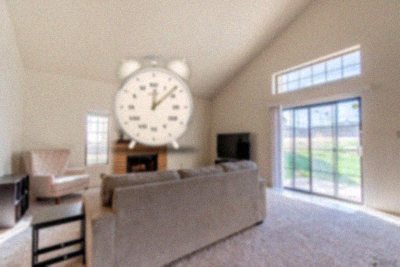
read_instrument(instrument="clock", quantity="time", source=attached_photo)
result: 12:08
